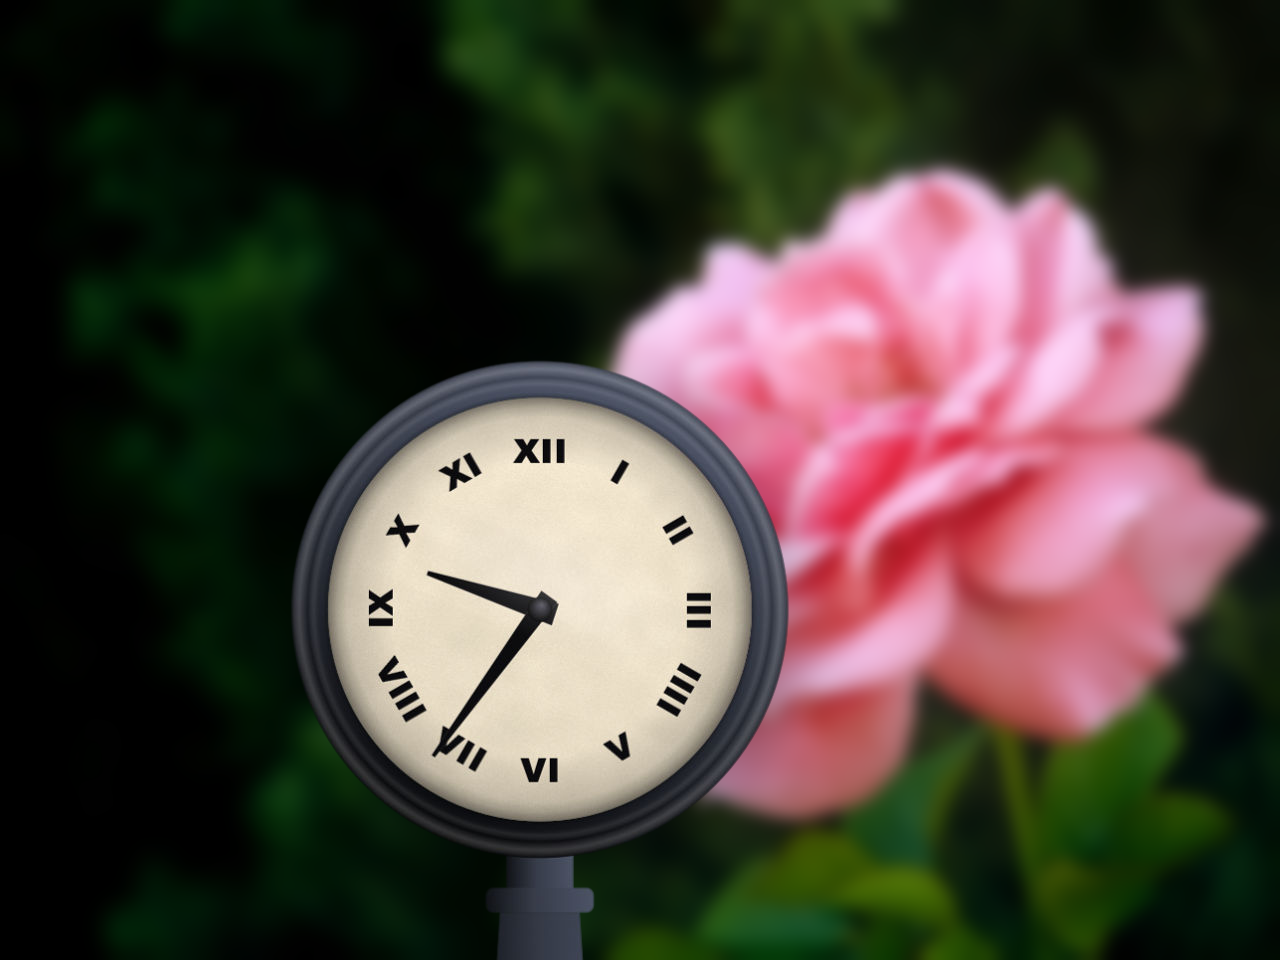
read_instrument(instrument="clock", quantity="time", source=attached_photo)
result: 9:36
